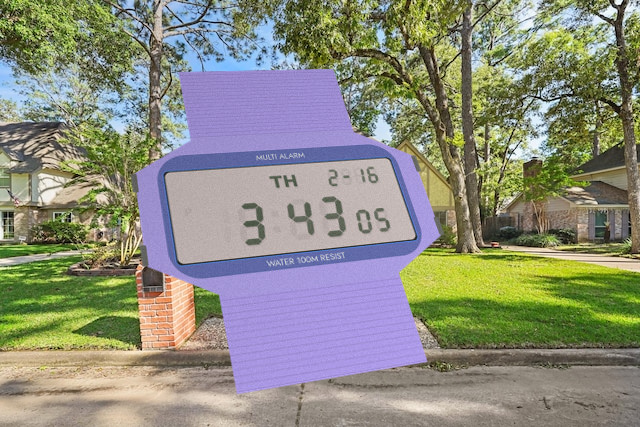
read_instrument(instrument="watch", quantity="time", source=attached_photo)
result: 3:43:05
